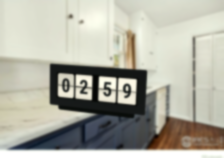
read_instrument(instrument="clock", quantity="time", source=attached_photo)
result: 2:59
